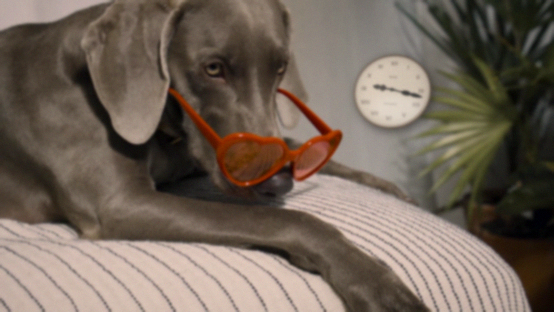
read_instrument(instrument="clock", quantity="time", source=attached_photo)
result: 9:17
